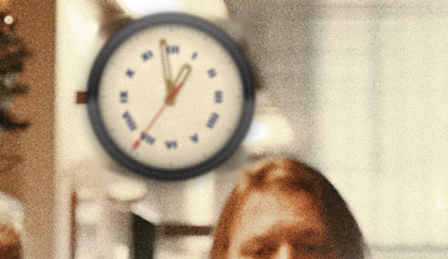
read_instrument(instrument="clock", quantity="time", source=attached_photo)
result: 12:58:36
